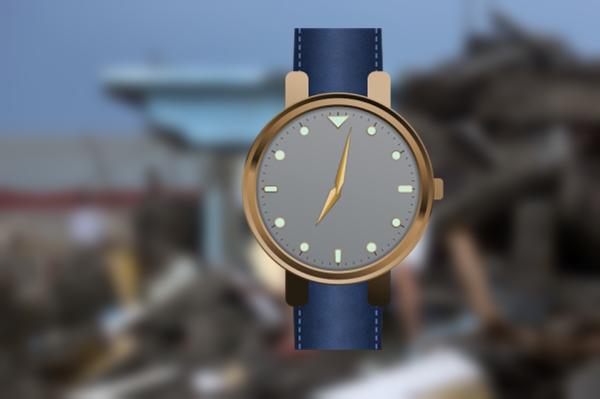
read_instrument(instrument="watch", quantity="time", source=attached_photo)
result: 7:02
